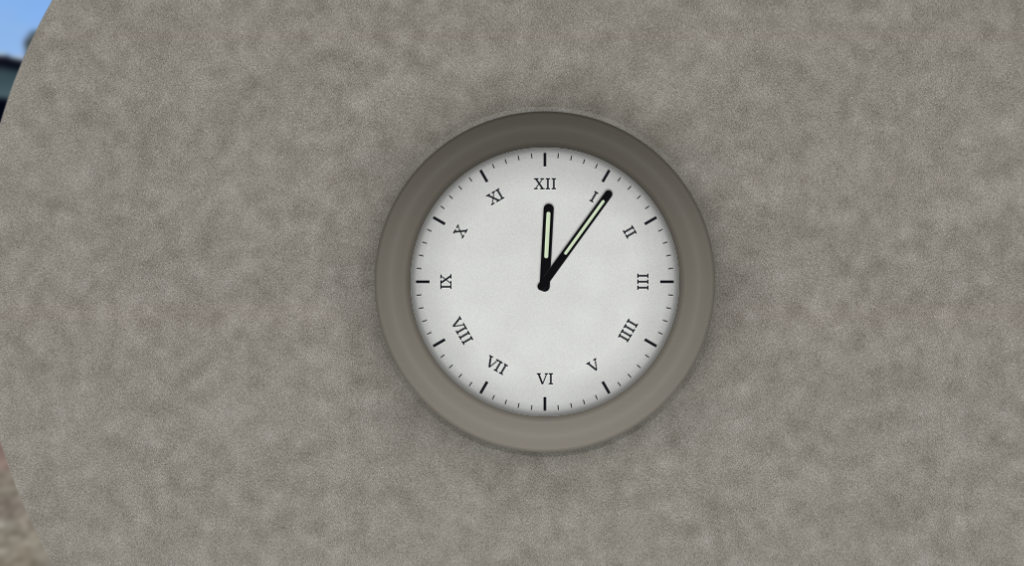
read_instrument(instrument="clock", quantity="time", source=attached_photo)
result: 12:06
